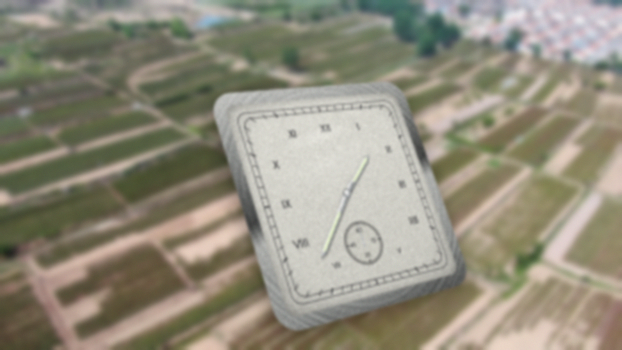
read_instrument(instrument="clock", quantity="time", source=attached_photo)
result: 1:37
